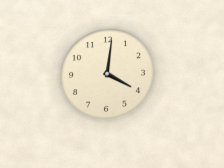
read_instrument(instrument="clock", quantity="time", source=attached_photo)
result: 4:01
